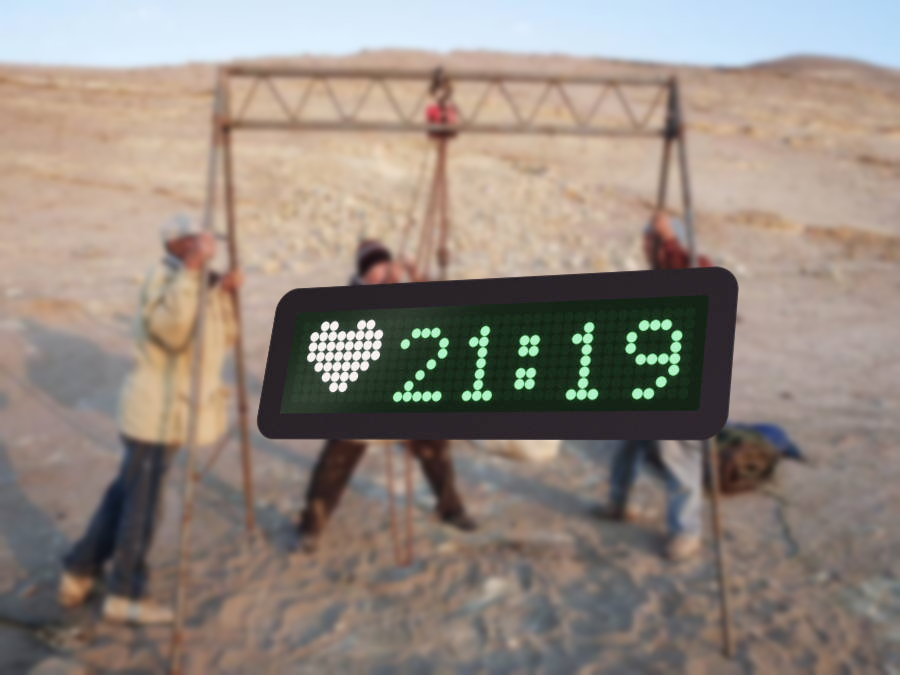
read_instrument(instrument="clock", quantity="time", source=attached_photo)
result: 21:19
